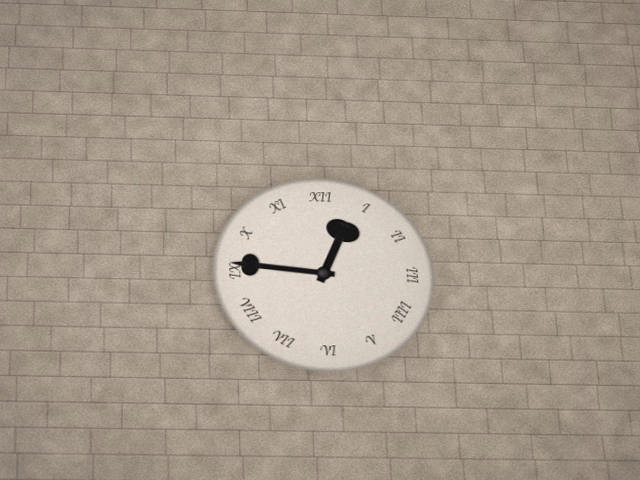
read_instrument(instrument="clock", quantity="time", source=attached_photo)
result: 12:46
